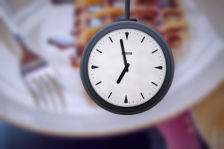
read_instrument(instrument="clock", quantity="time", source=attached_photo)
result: 6:58
